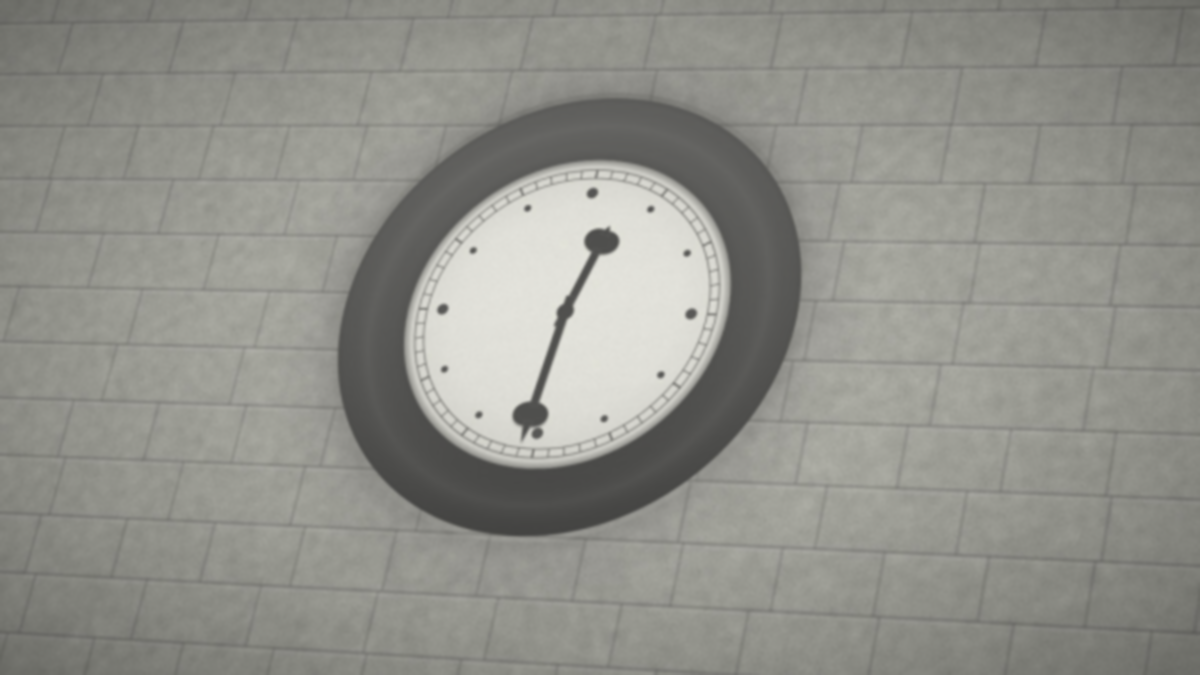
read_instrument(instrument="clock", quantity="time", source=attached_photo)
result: 12:31
